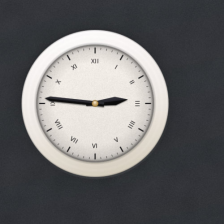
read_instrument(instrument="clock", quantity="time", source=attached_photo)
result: 2:46
